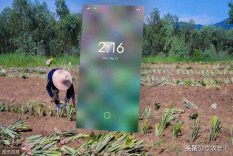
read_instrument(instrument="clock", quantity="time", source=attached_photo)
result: 2:16
